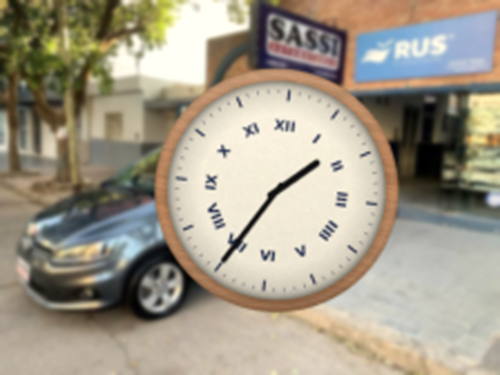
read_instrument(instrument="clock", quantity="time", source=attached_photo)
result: 1:35
